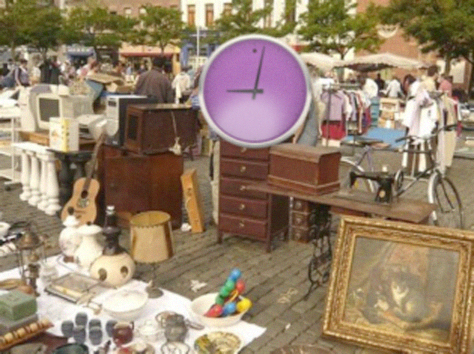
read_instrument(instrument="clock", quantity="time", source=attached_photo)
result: 9:02
